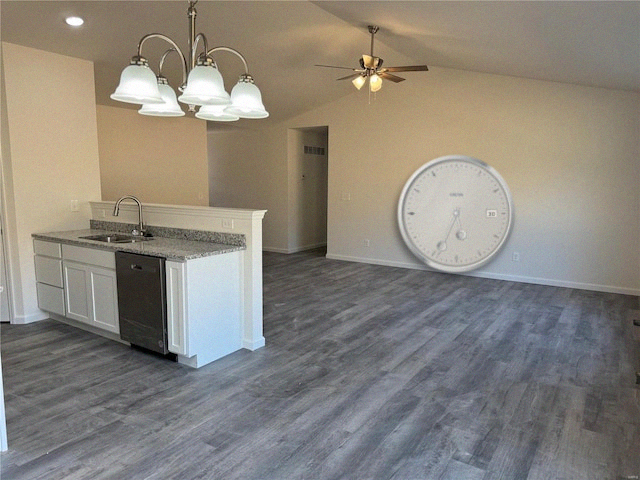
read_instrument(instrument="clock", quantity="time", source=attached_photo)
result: 5:34
